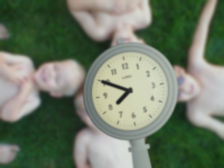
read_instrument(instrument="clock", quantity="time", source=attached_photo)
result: 7:50
